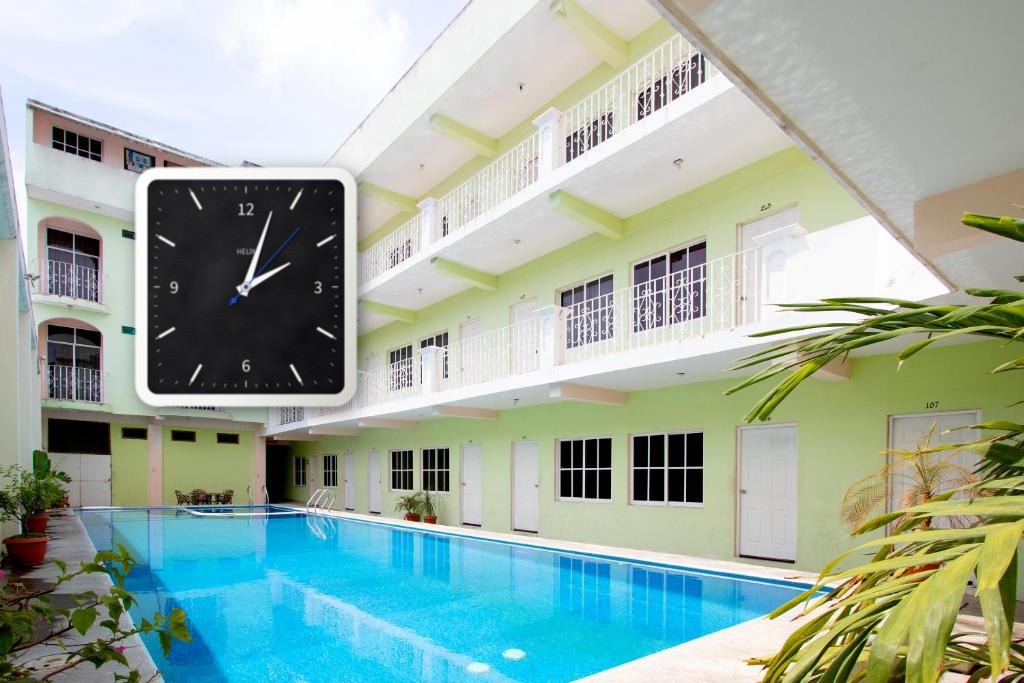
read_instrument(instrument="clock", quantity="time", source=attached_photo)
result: 2:03:07
